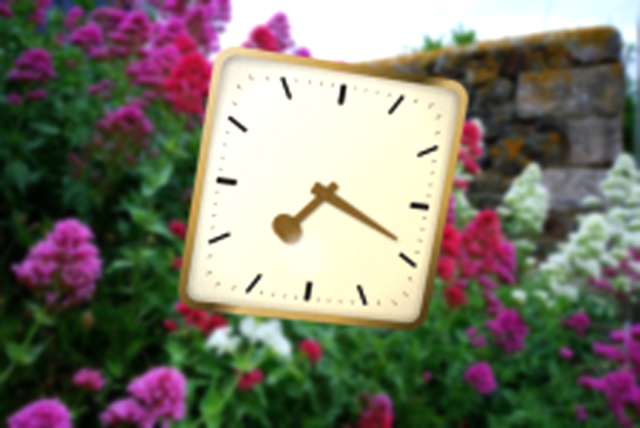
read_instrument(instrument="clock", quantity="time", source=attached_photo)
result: 7:19
